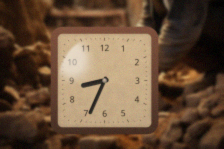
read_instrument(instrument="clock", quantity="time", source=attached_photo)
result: 8:34
